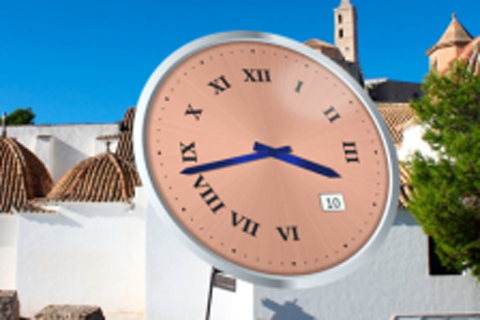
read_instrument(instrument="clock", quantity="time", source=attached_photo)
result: 3:43
